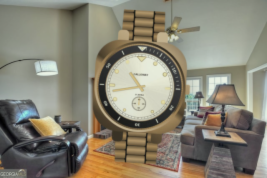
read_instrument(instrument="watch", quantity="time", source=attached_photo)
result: 10:43
